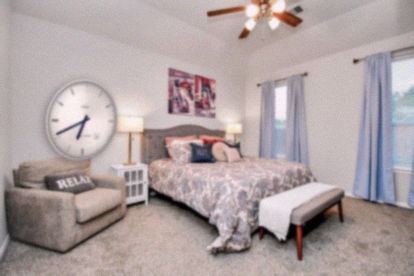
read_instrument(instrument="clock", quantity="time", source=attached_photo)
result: 6:41
